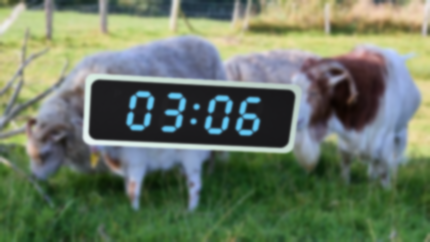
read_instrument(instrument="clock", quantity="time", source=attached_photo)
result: 3:06
